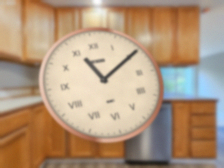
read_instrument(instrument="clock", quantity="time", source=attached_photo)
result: 11:10
